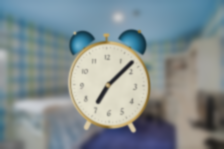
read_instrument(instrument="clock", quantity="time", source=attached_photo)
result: 7:08
